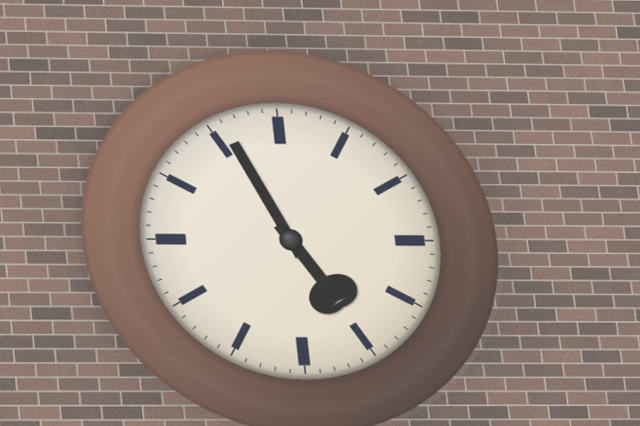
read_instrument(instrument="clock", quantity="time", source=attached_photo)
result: 4:56
